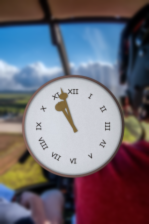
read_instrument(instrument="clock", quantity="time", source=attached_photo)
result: 10:57
